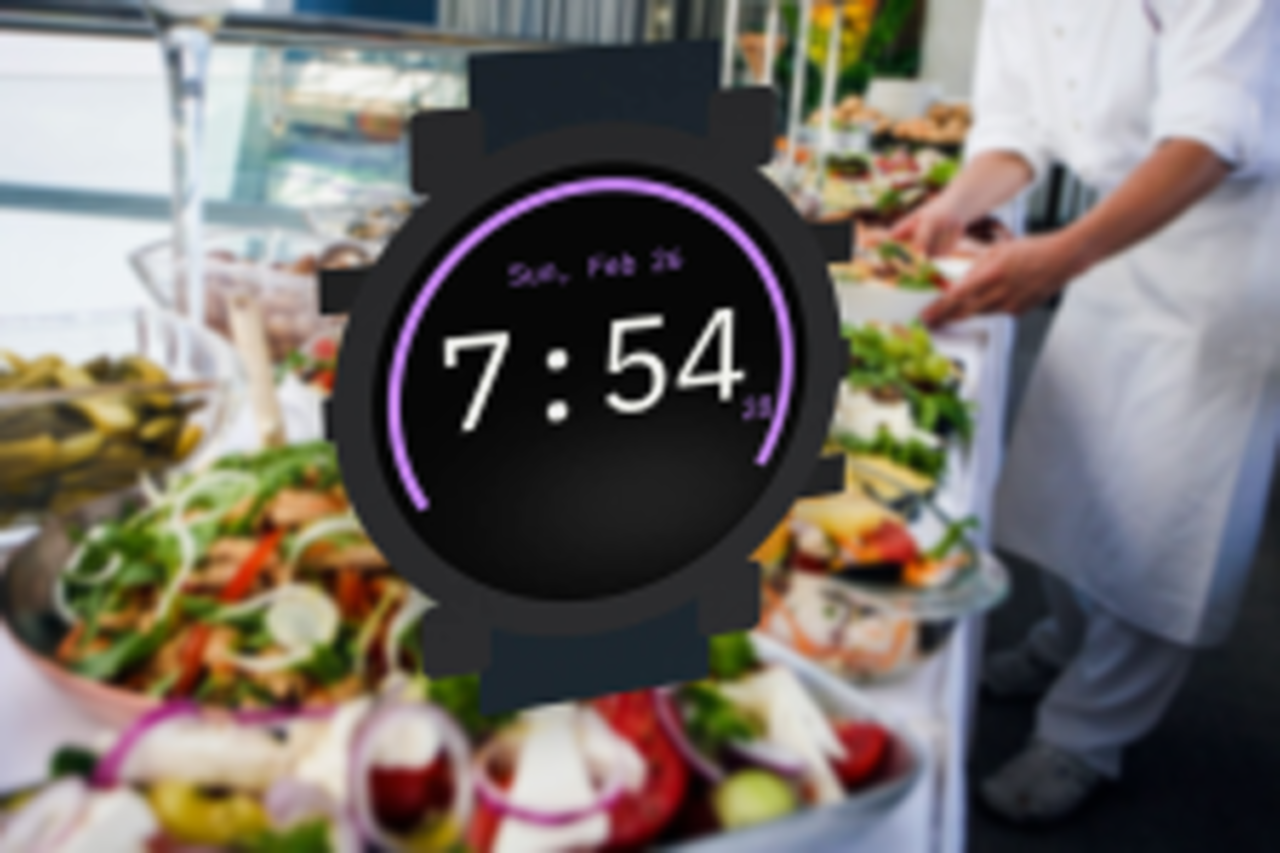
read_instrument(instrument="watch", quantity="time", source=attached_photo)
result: 7:54
